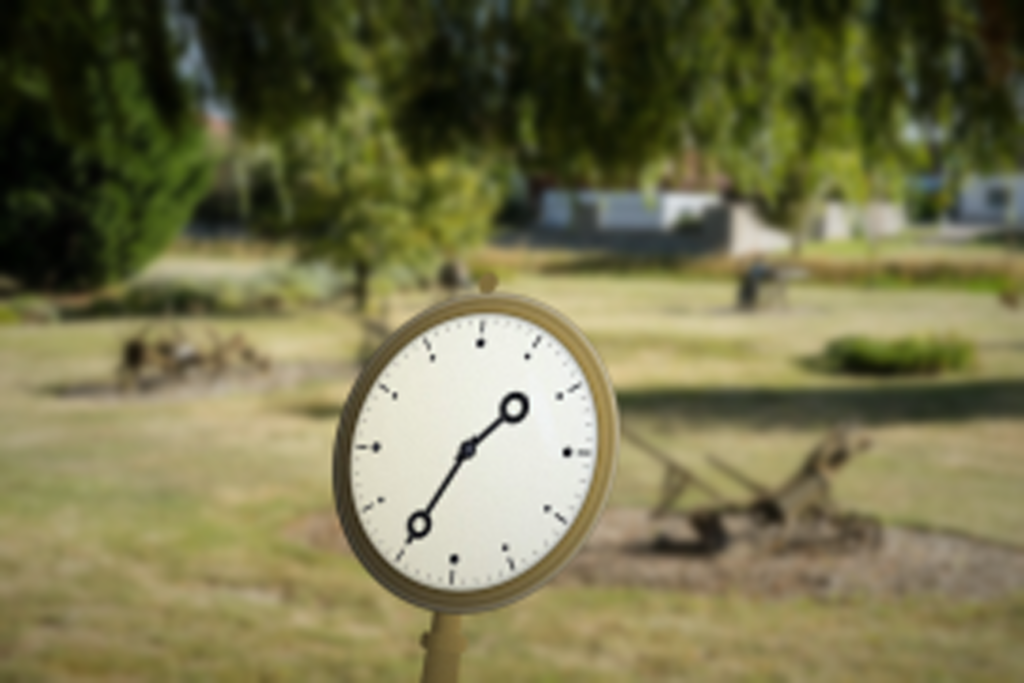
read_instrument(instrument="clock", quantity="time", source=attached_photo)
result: 1:35
